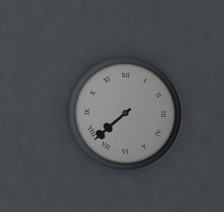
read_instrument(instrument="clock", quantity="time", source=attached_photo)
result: 7:38
